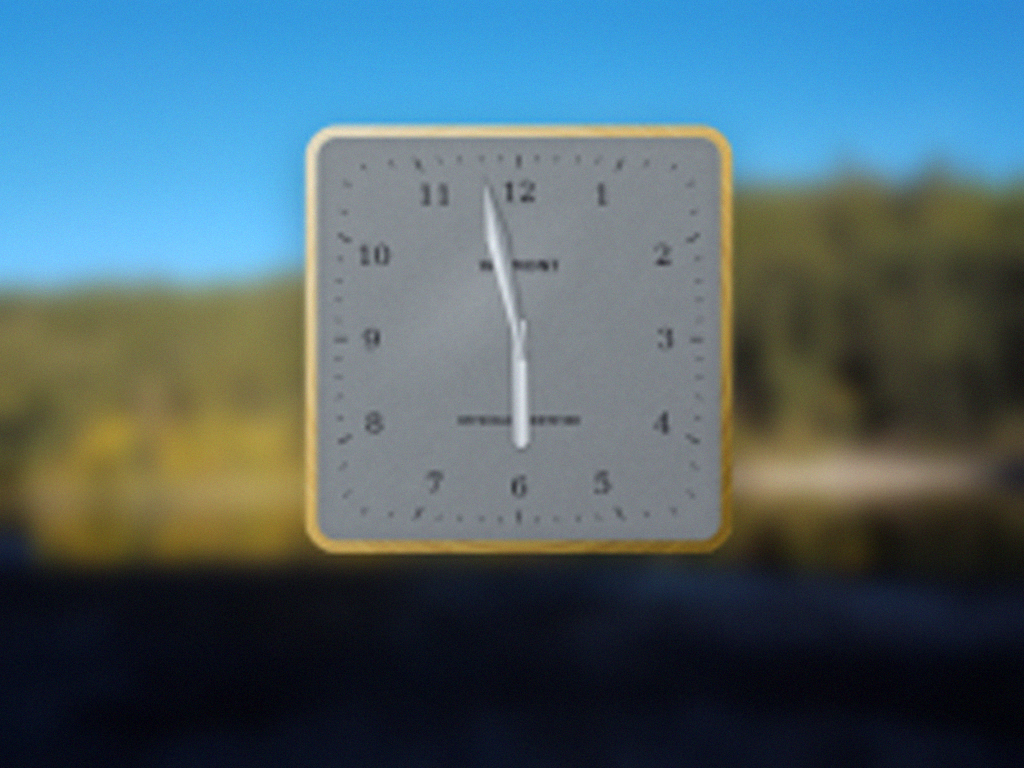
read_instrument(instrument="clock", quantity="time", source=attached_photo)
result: 5:58
